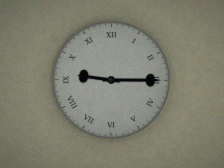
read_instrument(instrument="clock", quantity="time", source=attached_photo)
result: 9:15
